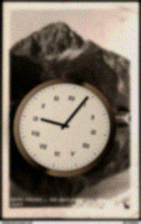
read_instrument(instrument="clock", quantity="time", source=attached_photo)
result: 9:04
